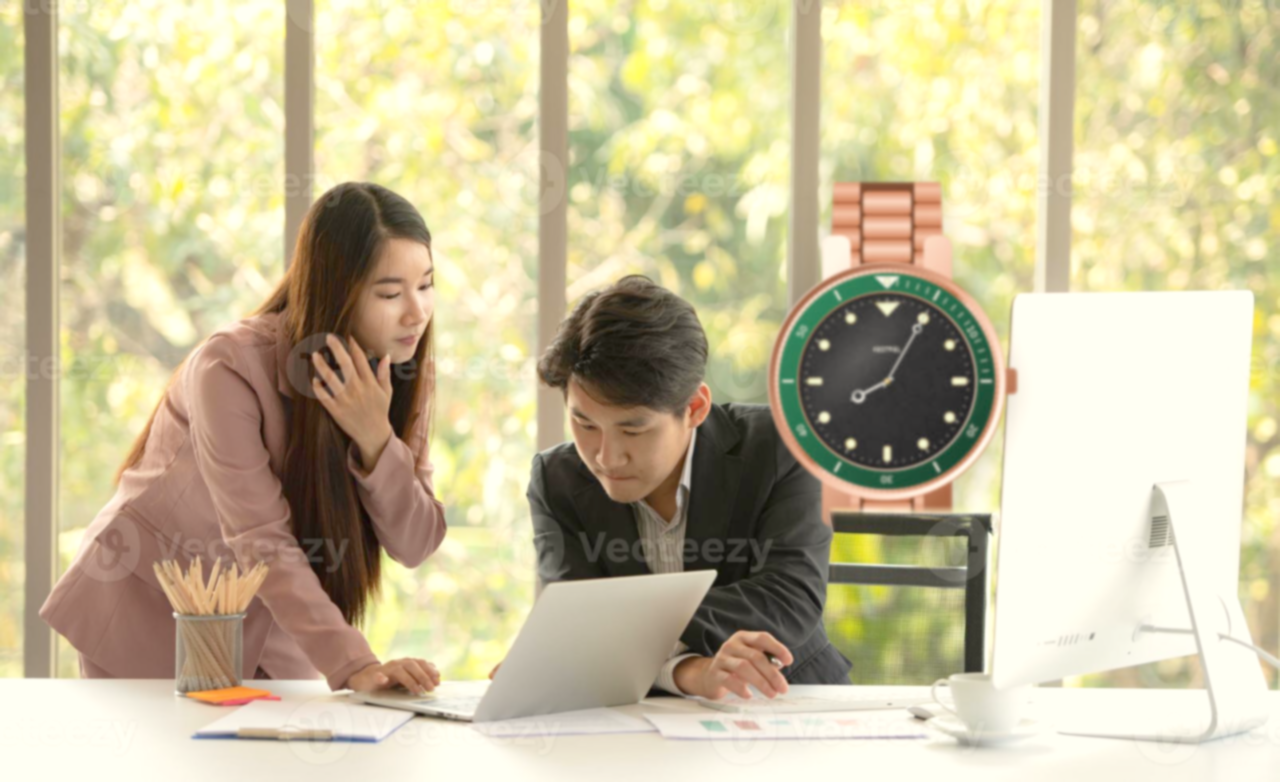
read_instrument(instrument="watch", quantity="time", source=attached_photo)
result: 8:05
